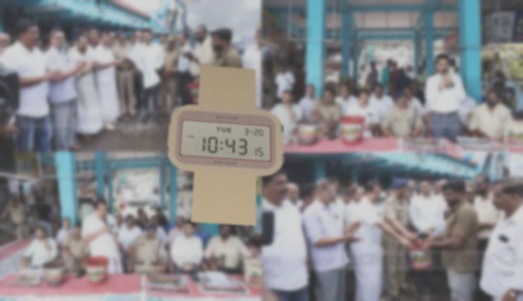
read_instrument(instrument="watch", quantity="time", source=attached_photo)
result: 10:43
